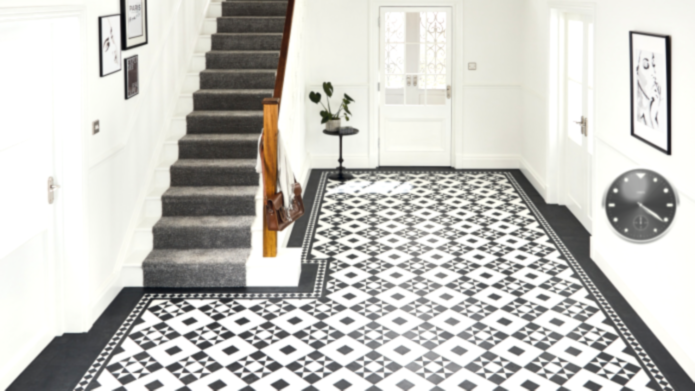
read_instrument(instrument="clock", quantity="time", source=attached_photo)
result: 4:21
